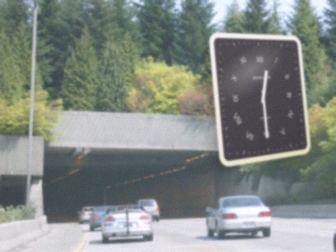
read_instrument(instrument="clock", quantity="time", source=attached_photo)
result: 12:30
